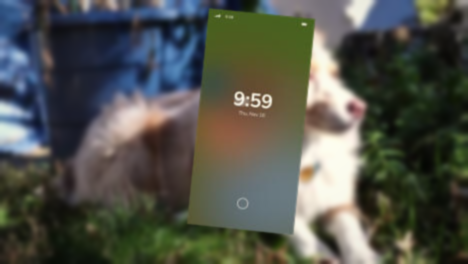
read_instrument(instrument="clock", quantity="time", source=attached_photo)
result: 9:59
